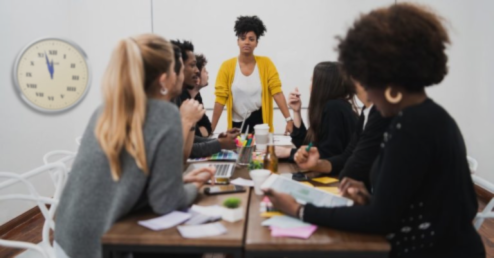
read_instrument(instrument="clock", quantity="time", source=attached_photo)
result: 11:57
